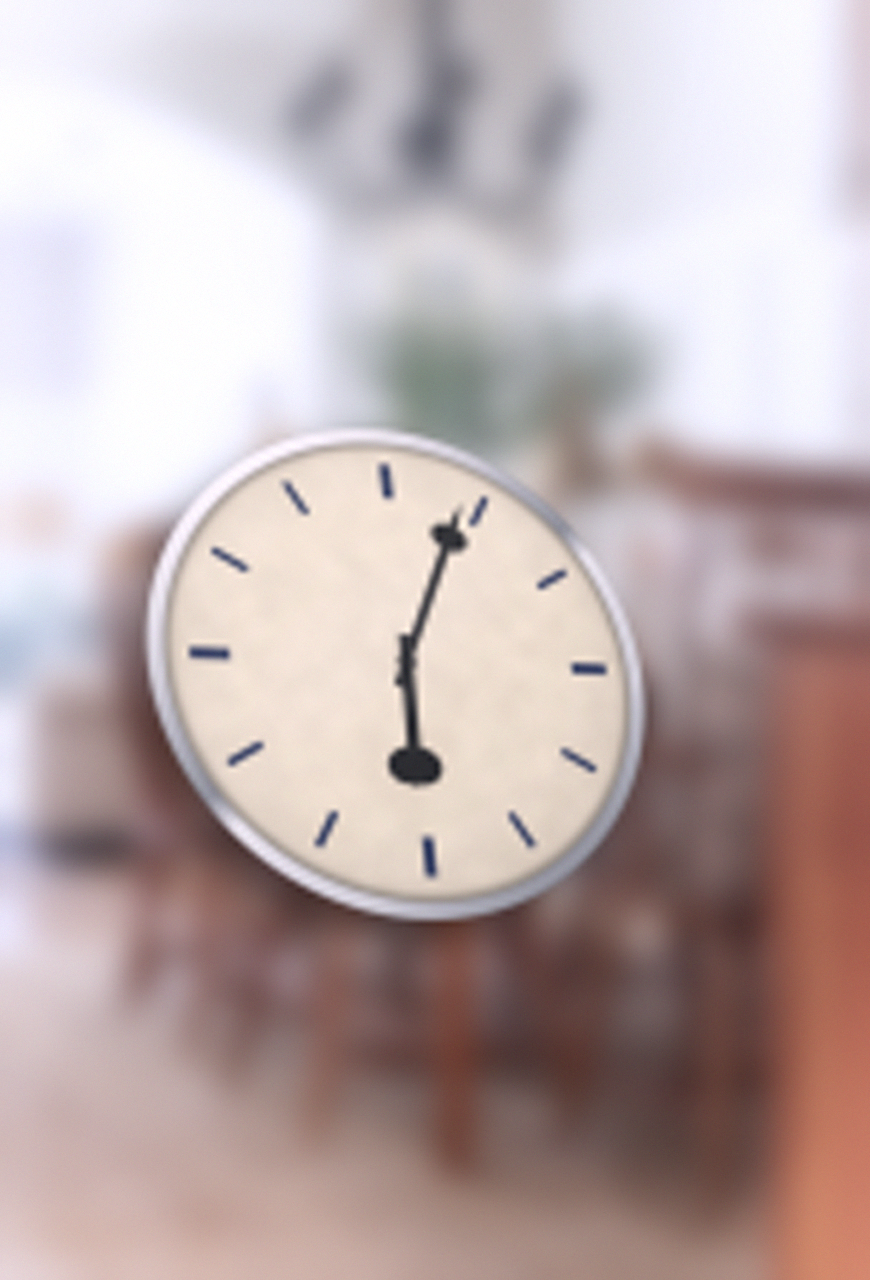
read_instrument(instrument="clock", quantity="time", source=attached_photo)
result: 6:04
